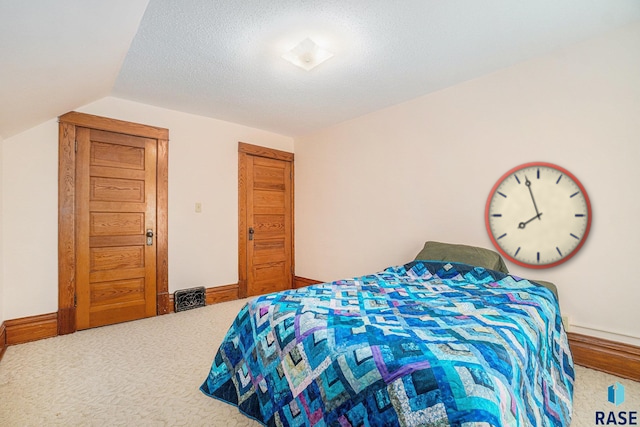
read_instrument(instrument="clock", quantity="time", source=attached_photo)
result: 7:57
